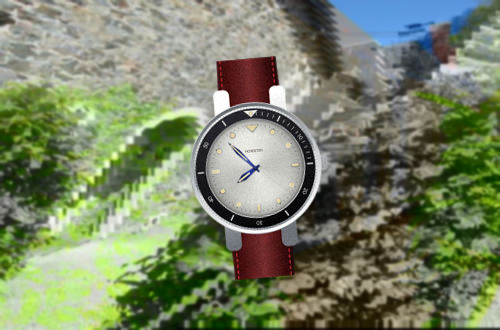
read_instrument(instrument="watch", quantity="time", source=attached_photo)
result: 7:53
